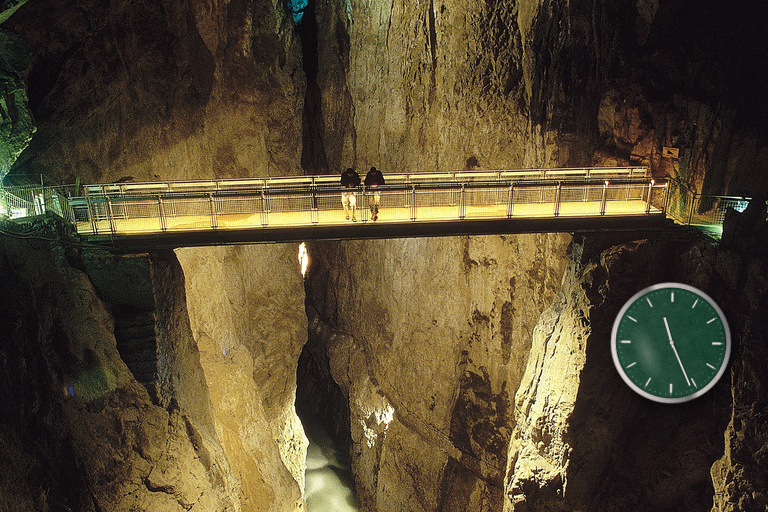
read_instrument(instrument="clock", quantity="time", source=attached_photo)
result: 11:26
